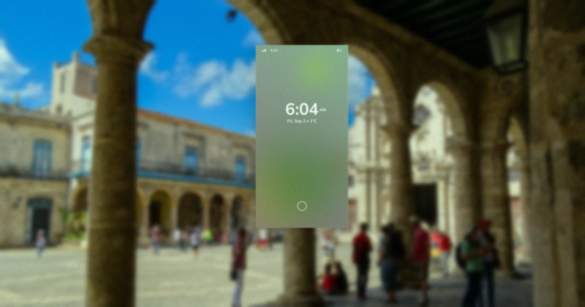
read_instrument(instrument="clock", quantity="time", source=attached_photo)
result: 6:04
